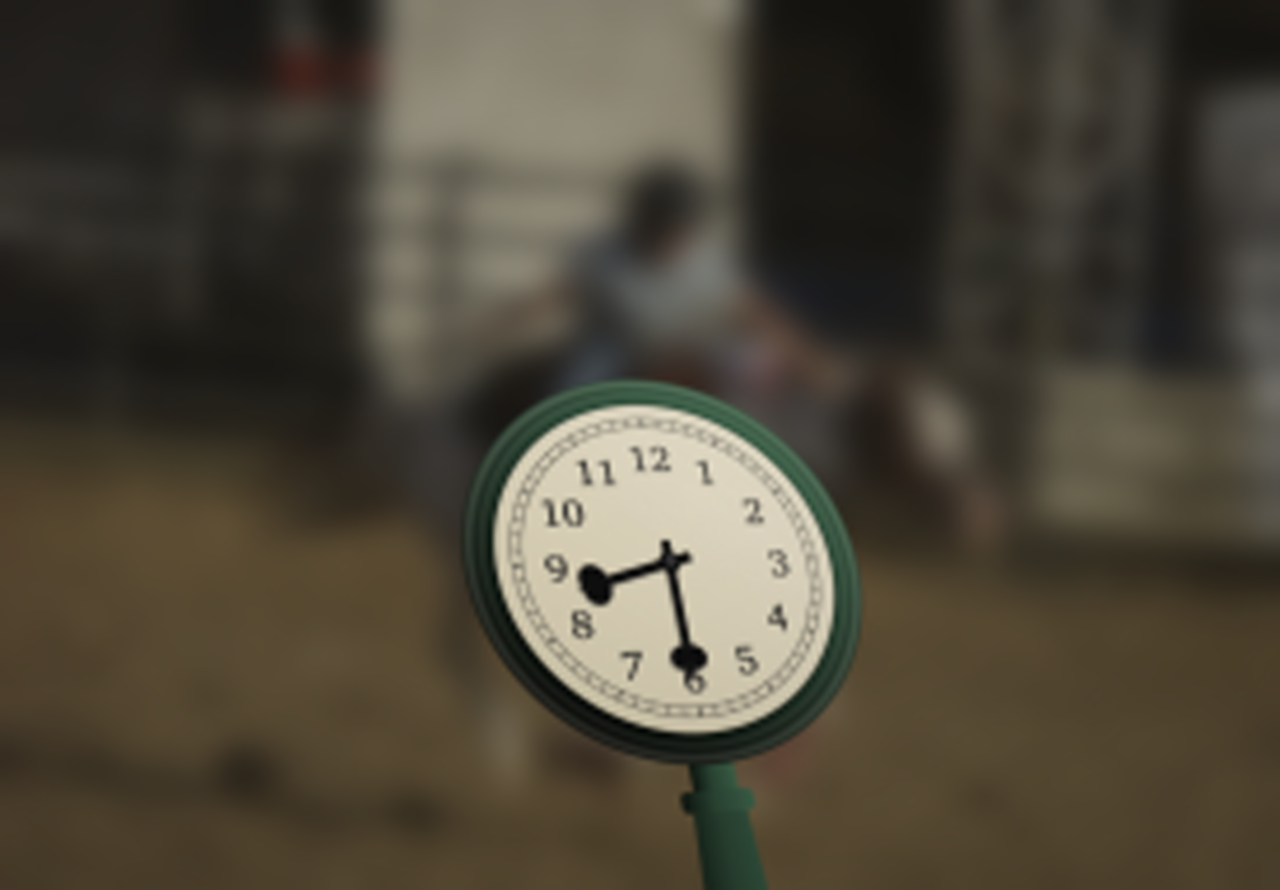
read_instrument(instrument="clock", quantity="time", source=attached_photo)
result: 8:30
